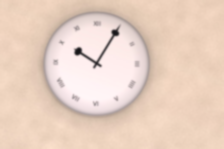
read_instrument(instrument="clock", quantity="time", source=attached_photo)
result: 10:05
